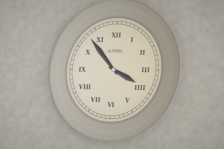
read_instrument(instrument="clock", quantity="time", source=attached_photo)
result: 3:53
